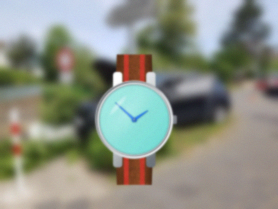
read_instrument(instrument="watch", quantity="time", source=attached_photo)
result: 1:52
